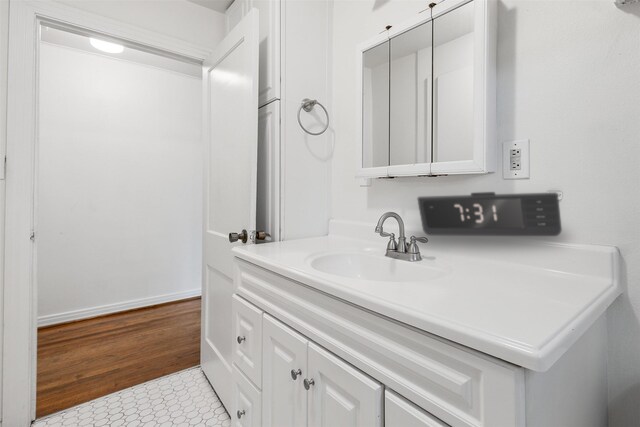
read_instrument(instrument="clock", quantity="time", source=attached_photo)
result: 7:31
